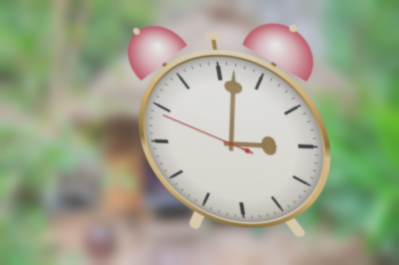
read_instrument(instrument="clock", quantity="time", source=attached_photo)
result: 3:01:49
